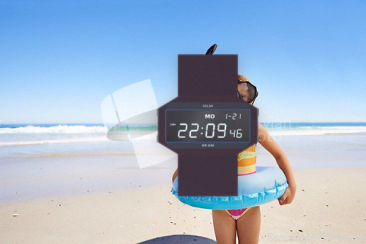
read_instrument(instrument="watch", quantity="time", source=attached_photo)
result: 22:09:46
